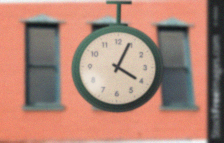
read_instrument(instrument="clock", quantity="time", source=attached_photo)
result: 4:04
